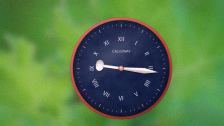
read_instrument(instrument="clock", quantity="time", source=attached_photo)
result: 9:16
